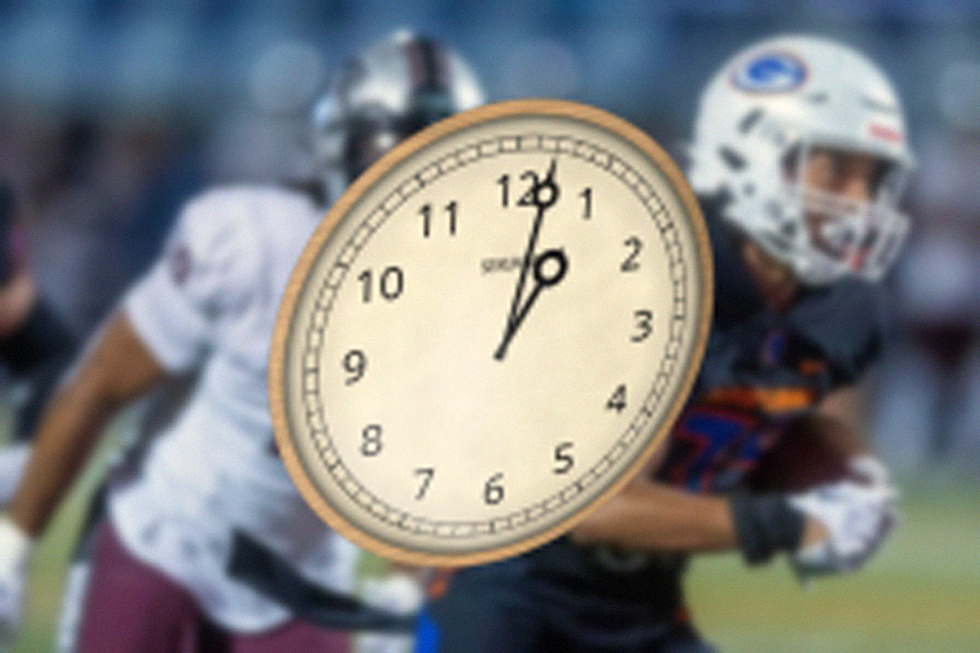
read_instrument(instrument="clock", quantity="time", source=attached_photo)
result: 1:02
